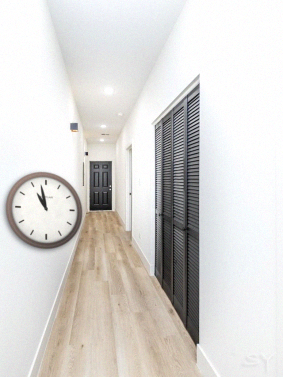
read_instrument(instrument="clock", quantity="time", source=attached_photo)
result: 10:58
